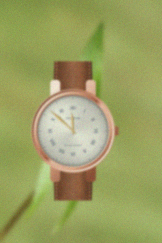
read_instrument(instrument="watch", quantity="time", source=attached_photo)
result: 11:52
